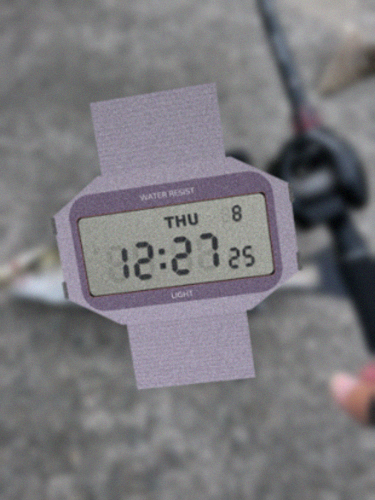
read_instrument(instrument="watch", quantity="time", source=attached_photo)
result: 12:27:25
